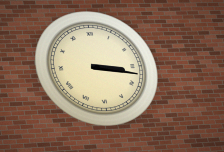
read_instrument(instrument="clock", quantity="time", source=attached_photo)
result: 3:17
